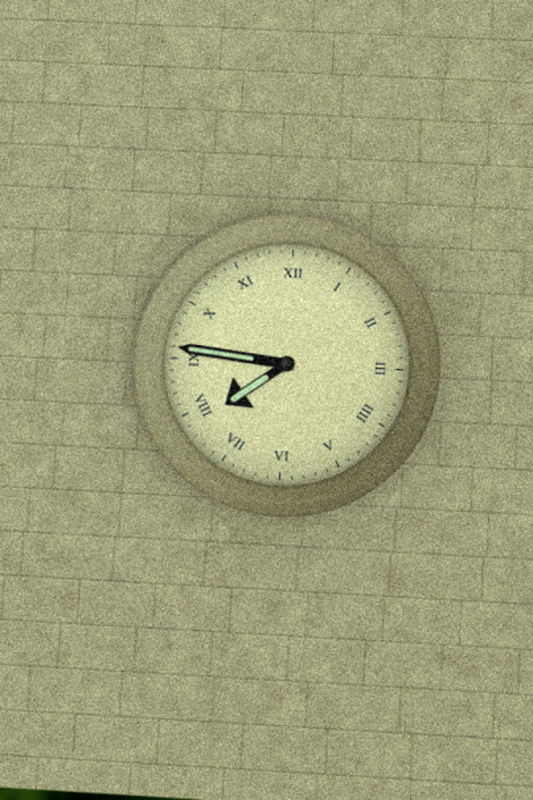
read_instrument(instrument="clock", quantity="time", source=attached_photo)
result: 7:46
